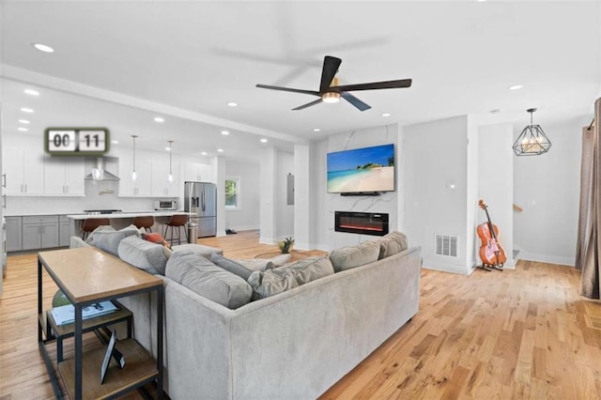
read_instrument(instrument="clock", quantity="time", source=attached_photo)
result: 0:11
